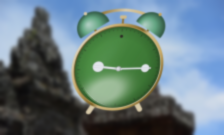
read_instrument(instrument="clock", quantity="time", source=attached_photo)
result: 9:15
